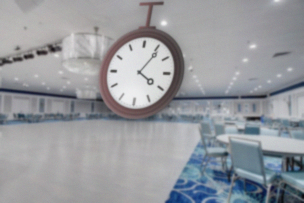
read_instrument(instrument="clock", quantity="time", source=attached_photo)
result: 4:06
